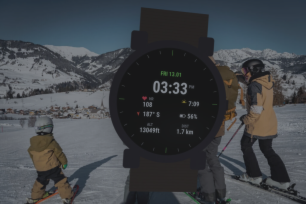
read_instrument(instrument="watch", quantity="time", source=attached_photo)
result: 3:33
